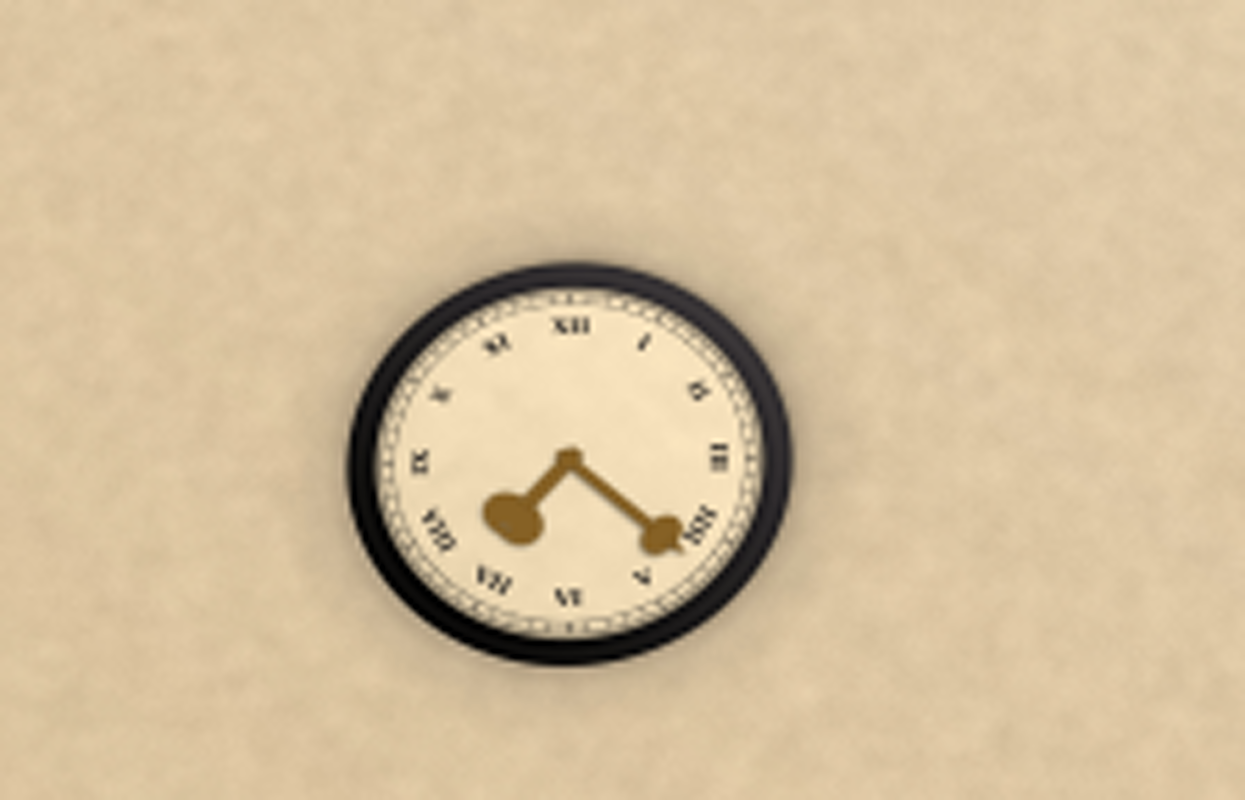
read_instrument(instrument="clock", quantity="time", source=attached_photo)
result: 7:22
